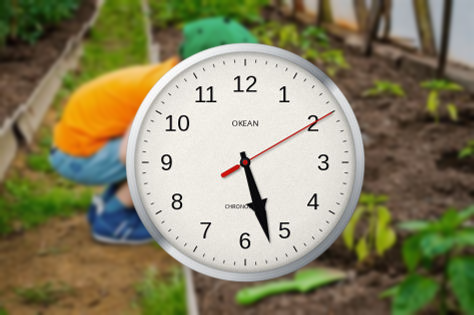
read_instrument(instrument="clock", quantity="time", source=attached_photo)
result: 5:27:10
